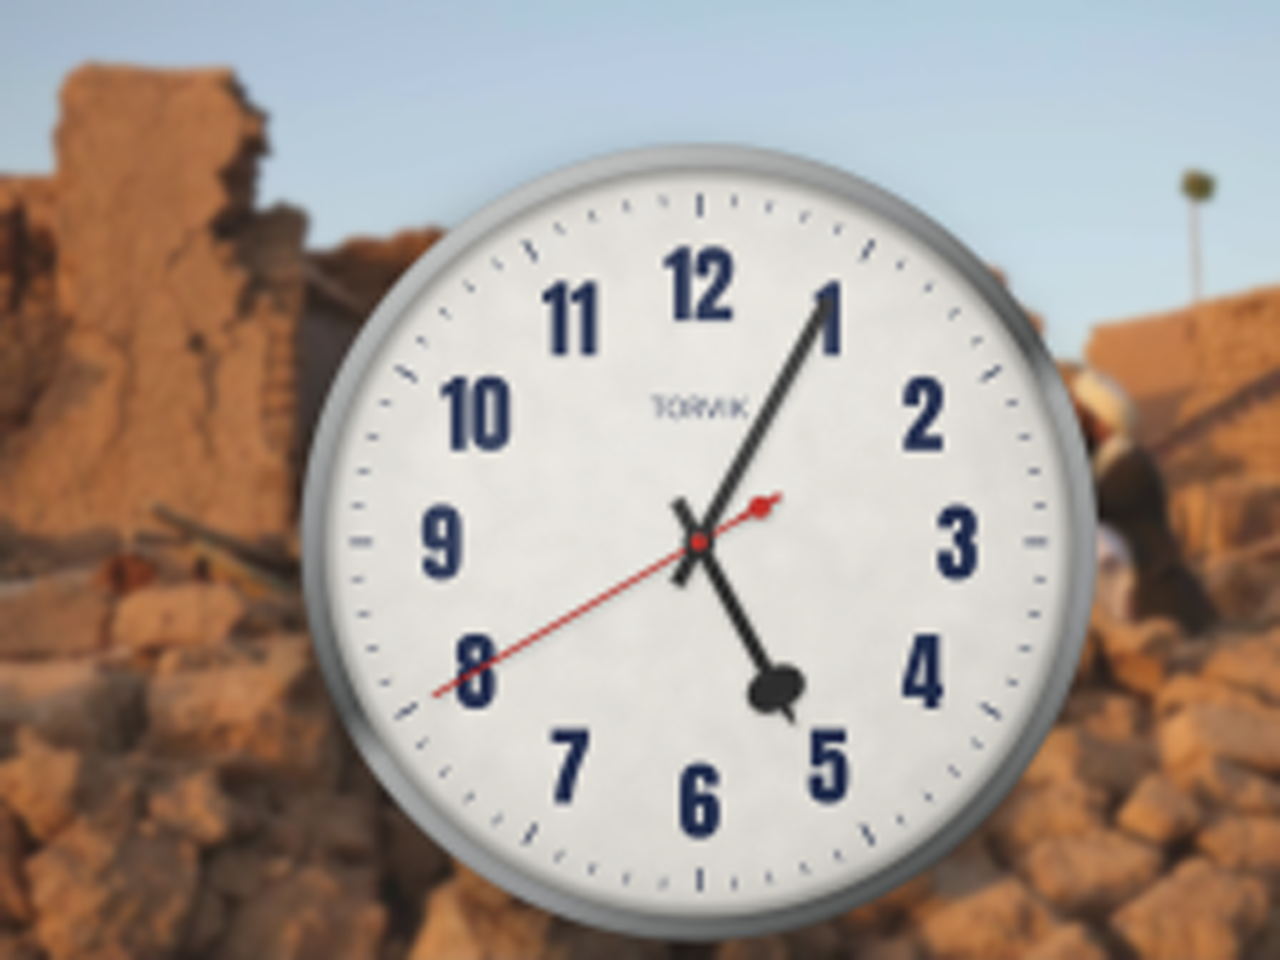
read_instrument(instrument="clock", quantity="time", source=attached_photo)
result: 5:04:40
